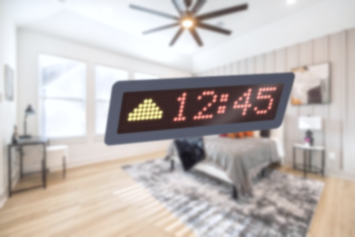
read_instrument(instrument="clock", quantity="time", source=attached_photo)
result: 12:45
